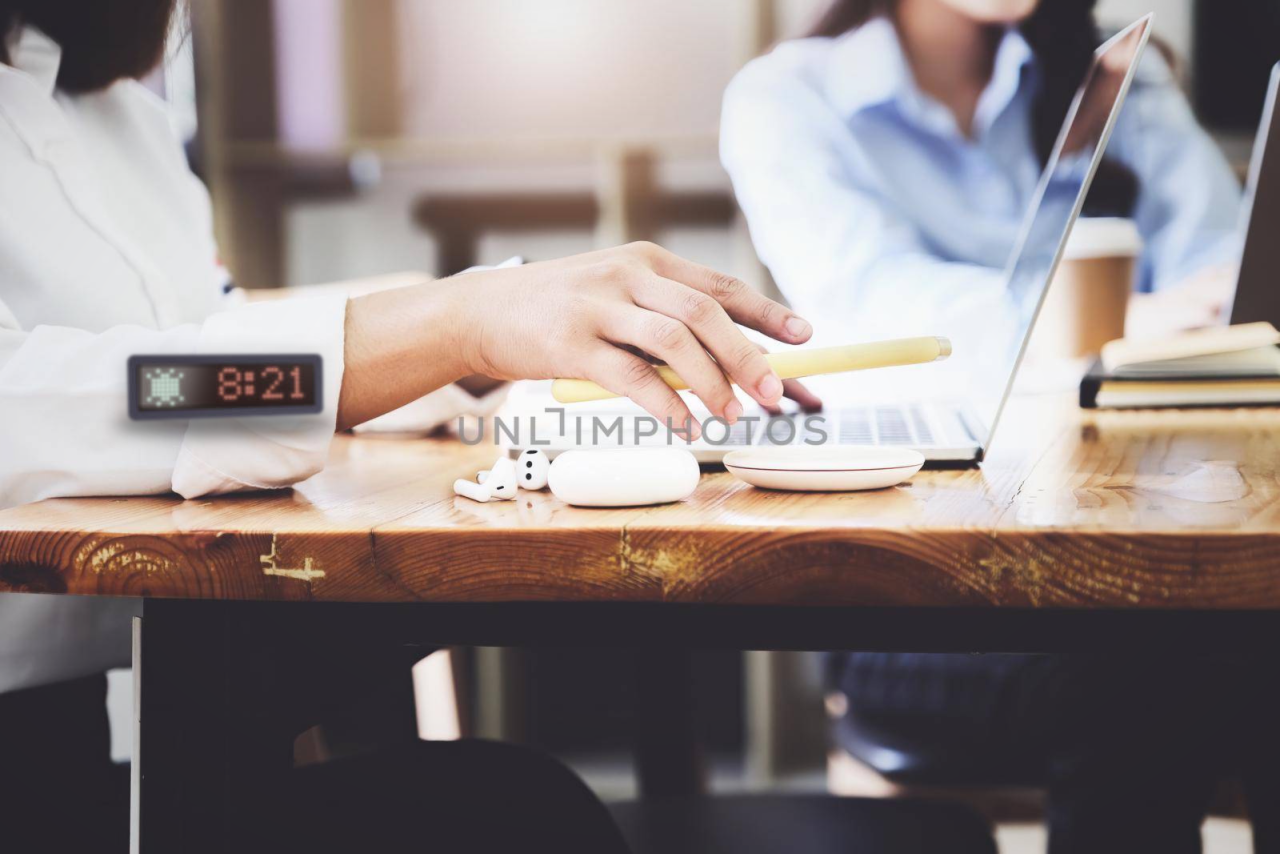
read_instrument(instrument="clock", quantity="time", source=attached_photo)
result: 8:21
